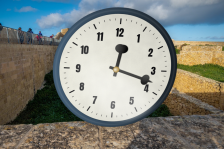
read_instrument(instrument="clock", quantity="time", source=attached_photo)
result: 12:18
